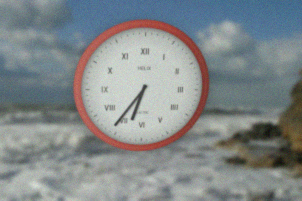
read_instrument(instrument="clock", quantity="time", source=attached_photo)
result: 6:36
